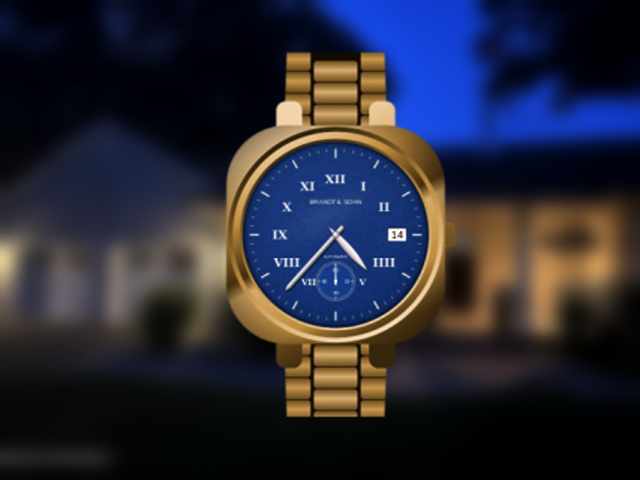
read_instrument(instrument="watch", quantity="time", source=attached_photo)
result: 4:37
